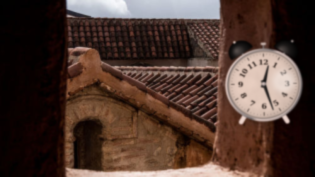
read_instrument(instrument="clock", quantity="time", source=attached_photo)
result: 12:27
